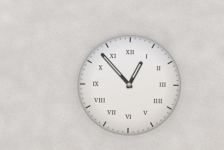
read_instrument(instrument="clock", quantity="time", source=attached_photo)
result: 12:53
